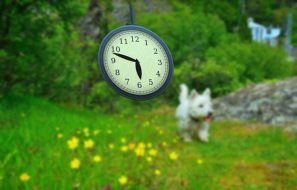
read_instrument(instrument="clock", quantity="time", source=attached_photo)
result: 5:48
